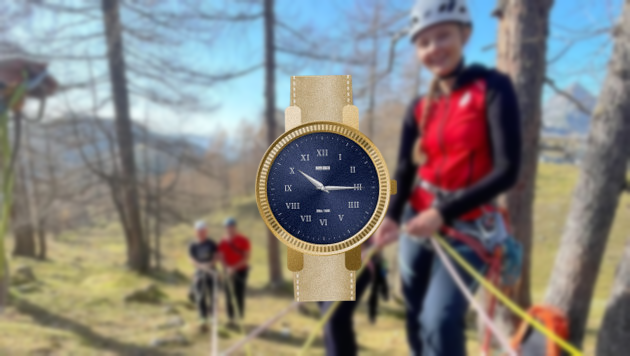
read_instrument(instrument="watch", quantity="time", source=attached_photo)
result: 10:15
